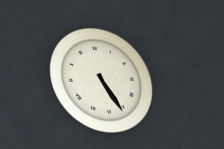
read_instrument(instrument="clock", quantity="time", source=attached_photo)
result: 5:26
